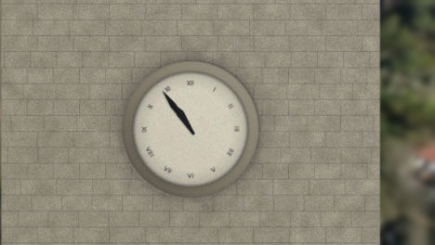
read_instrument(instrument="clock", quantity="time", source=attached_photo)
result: 10:54
